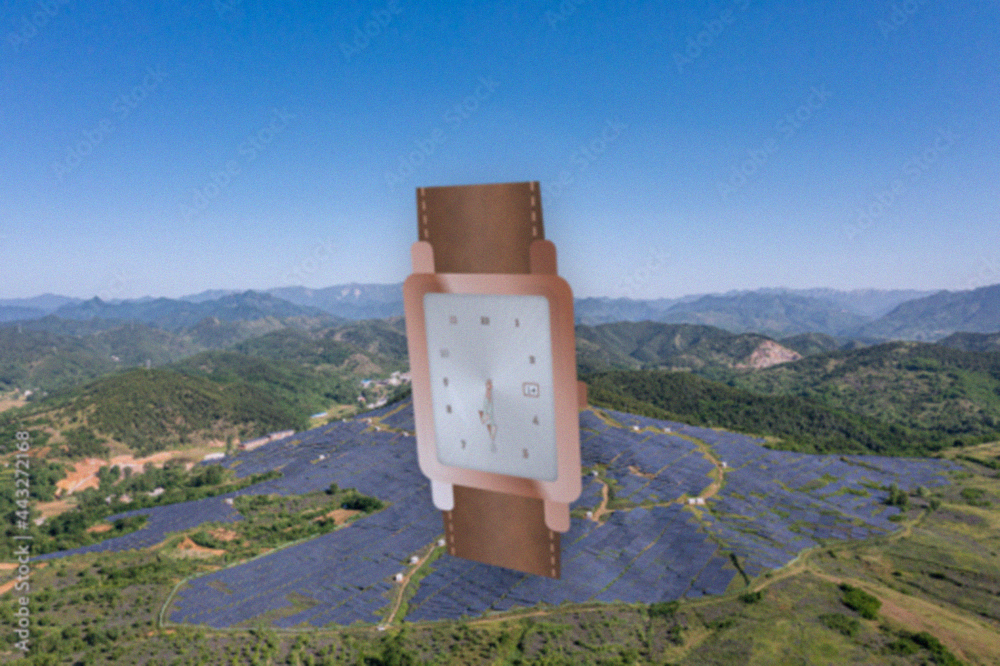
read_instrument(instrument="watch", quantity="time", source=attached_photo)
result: 6:30
